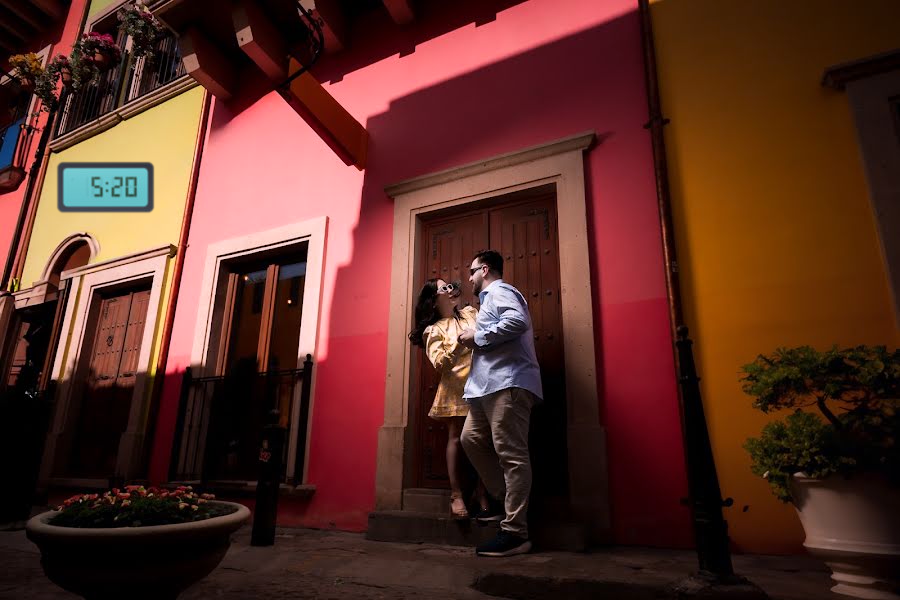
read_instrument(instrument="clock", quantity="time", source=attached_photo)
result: 5:20
